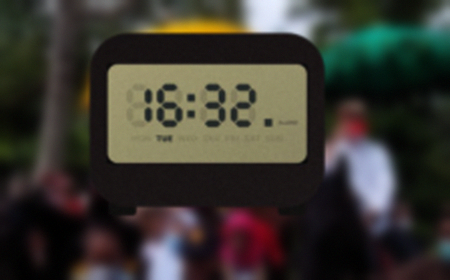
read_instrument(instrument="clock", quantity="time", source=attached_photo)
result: 16:32
